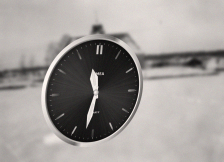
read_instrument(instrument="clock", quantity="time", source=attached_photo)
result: 11:32
